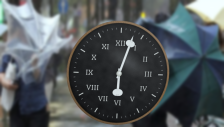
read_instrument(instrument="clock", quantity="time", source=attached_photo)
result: 6:03
